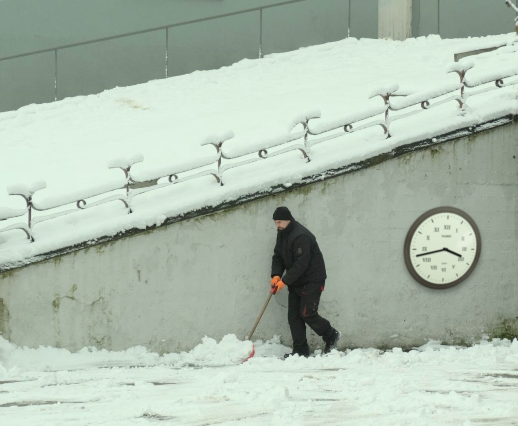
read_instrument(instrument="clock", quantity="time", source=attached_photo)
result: 3:43
